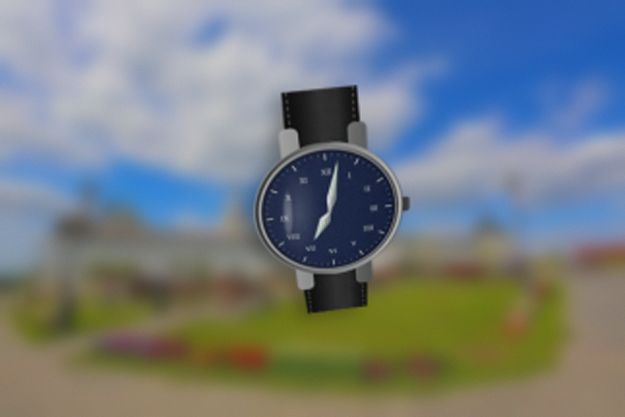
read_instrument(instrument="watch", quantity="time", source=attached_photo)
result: 7:02
